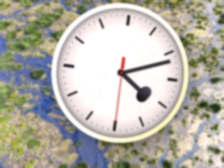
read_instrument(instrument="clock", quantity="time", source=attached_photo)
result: 4:11:30
